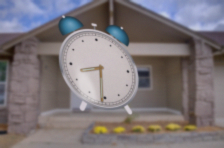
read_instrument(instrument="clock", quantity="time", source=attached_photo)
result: 8:31
